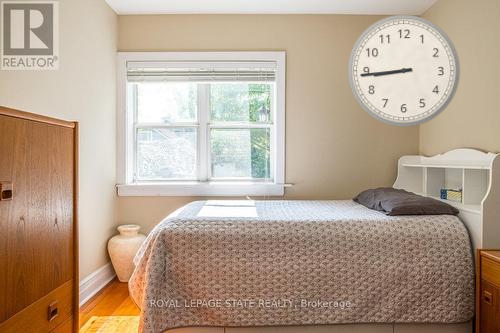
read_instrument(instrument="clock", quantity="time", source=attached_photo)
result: 8:44
